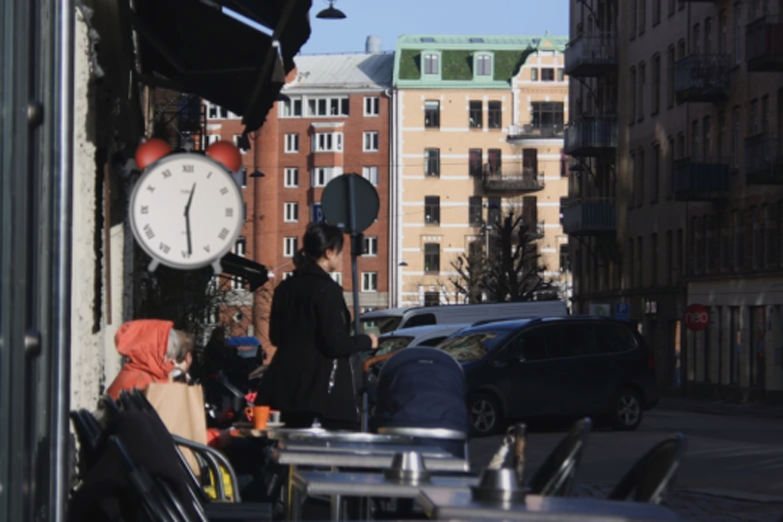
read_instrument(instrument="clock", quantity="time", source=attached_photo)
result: 12:29
